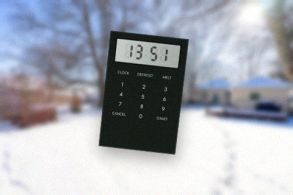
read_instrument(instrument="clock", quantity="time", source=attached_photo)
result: 13:51
